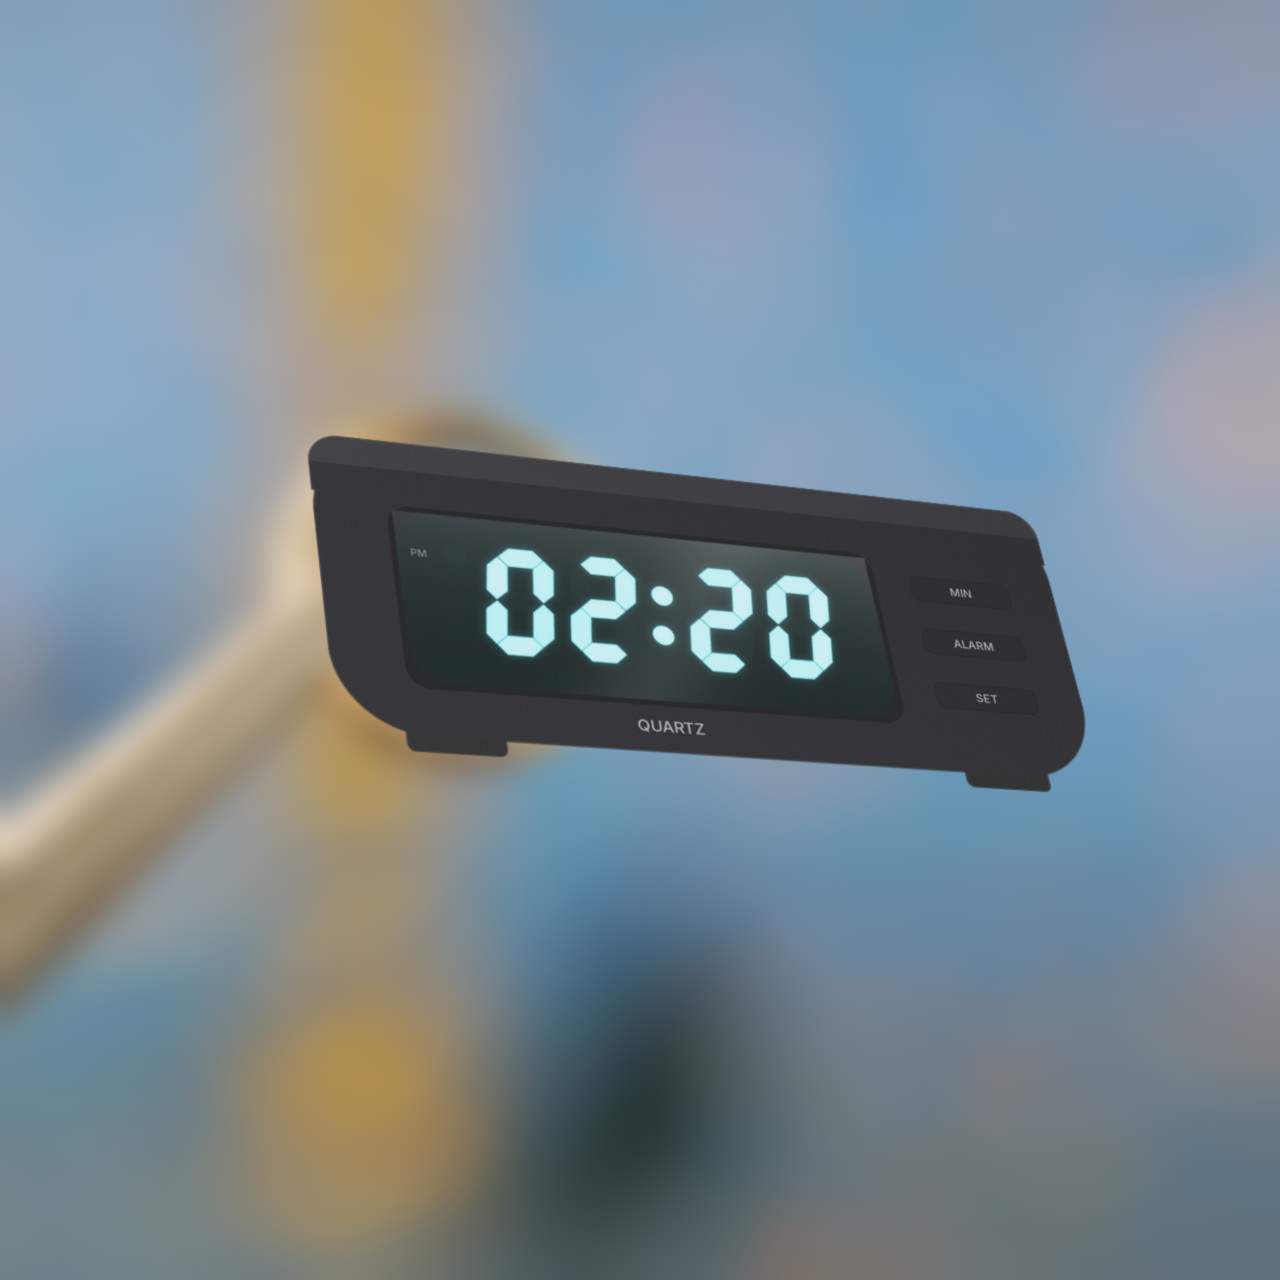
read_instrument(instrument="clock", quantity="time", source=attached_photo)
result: 2:20
